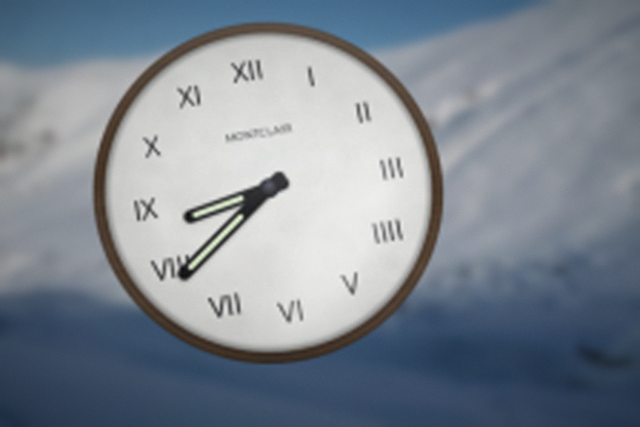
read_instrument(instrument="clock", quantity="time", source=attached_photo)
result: 8:39
